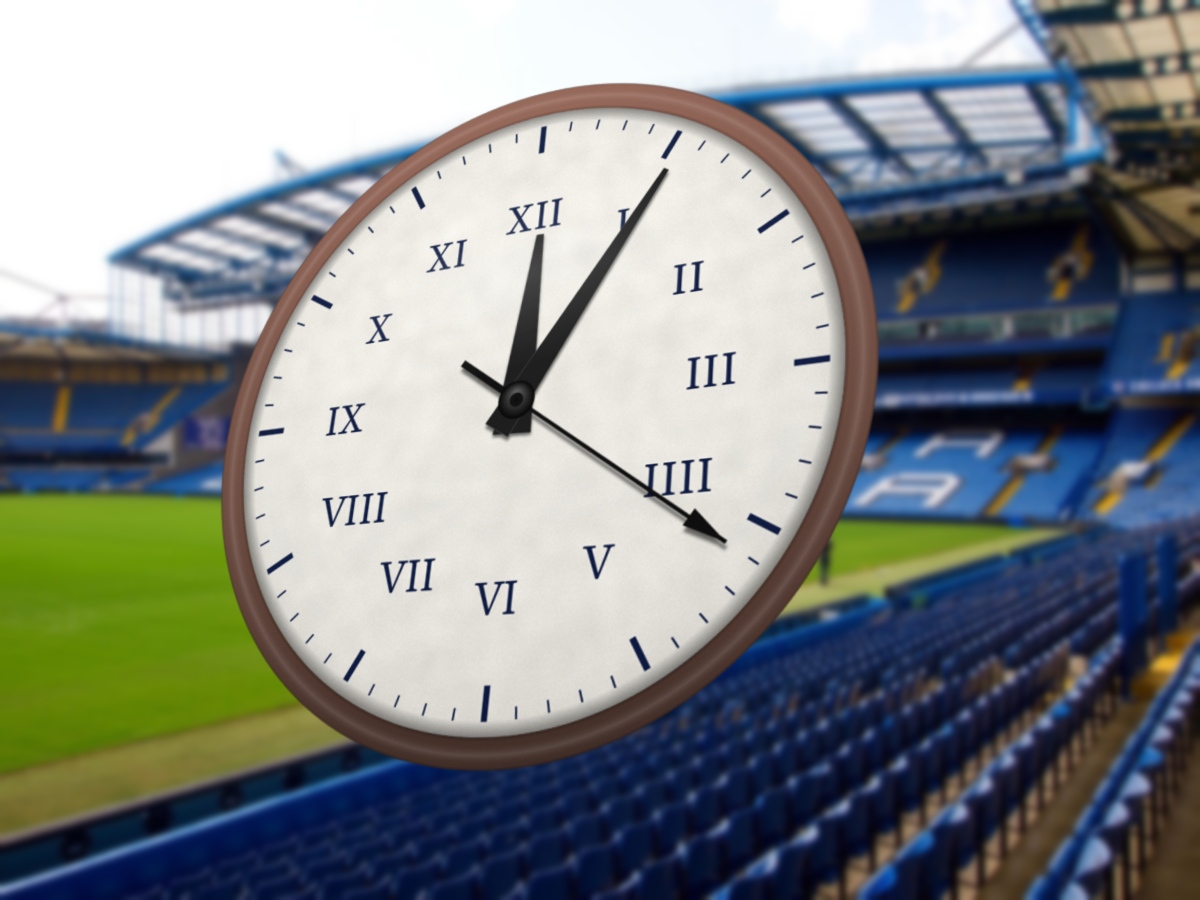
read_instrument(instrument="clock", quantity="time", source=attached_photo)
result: 12:05:21
